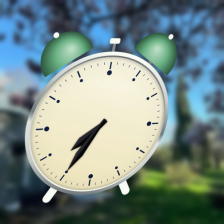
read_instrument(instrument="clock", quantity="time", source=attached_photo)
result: 7:35
